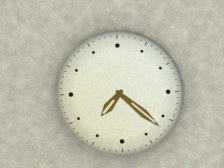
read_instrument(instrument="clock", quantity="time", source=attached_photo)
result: 7:22
